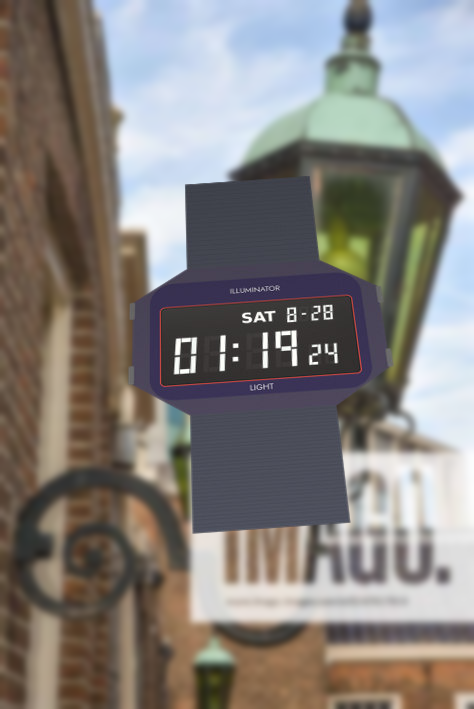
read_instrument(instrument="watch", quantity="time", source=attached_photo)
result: 1:19:24
